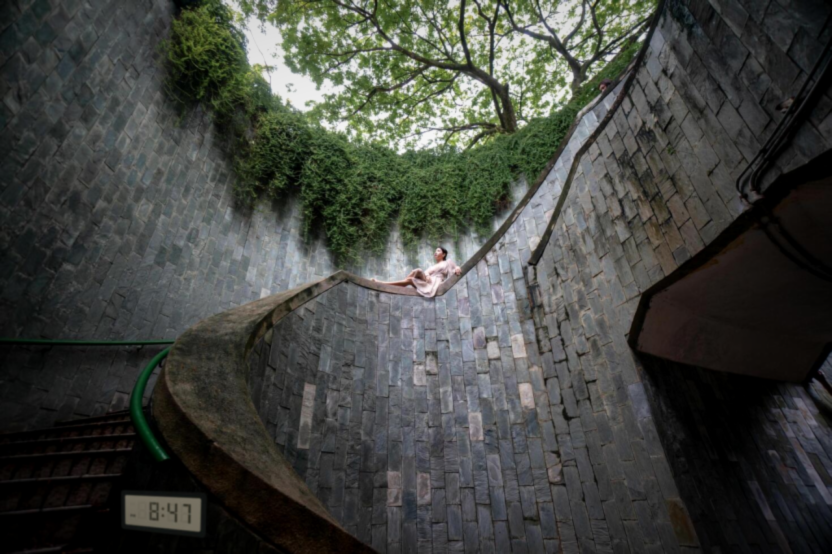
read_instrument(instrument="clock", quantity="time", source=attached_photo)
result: 8:47
